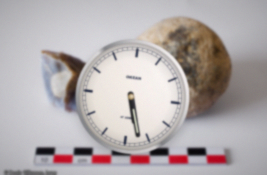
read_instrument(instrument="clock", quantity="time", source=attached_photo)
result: 5:27
